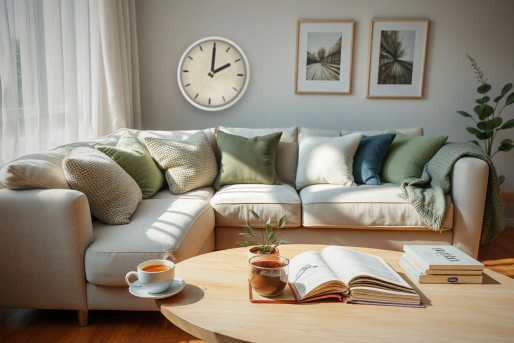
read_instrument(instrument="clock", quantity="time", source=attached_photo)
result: 2:00
